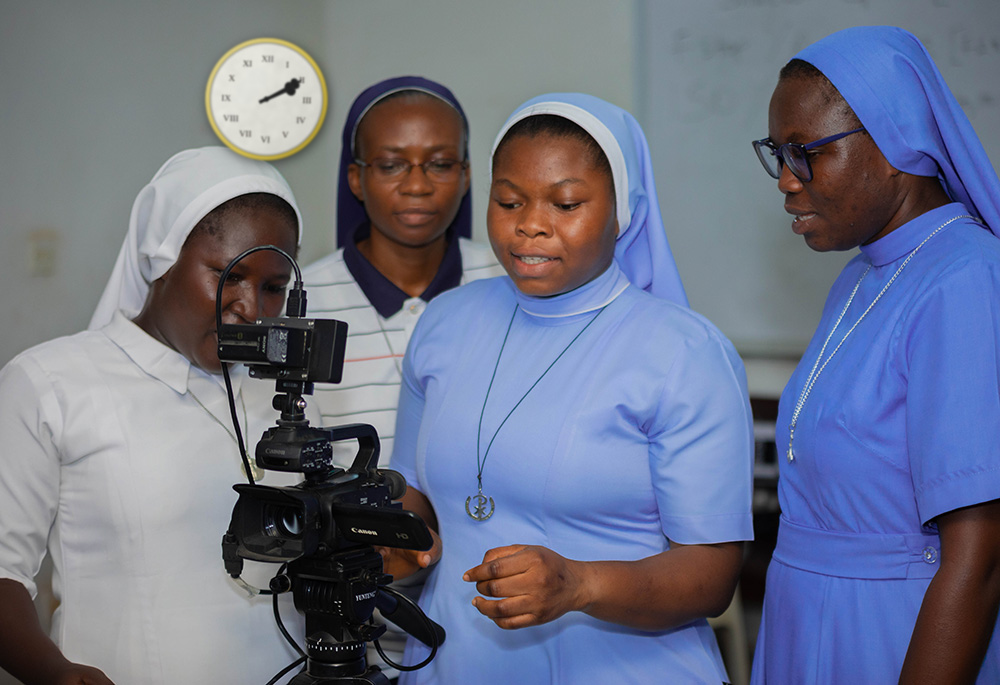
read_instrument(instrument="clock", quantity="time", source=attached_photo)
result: 2:10
